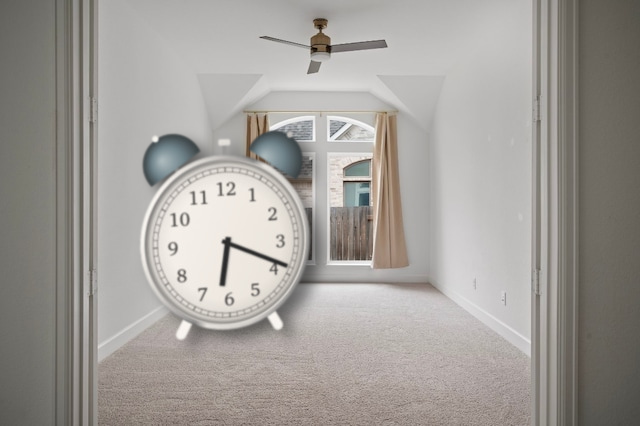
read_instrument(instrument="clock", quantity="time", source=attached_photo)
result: 6:19
